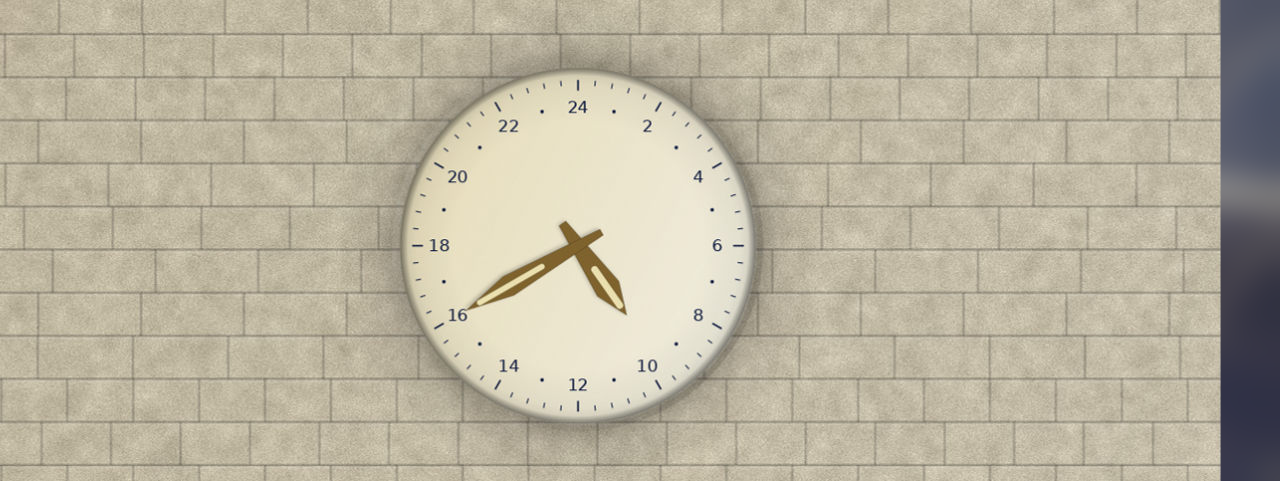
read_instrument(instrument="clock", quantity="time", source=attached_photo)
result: 9:40
